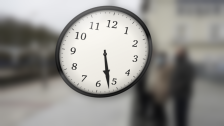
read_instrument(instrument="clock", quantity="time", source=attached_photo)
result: 5:27
